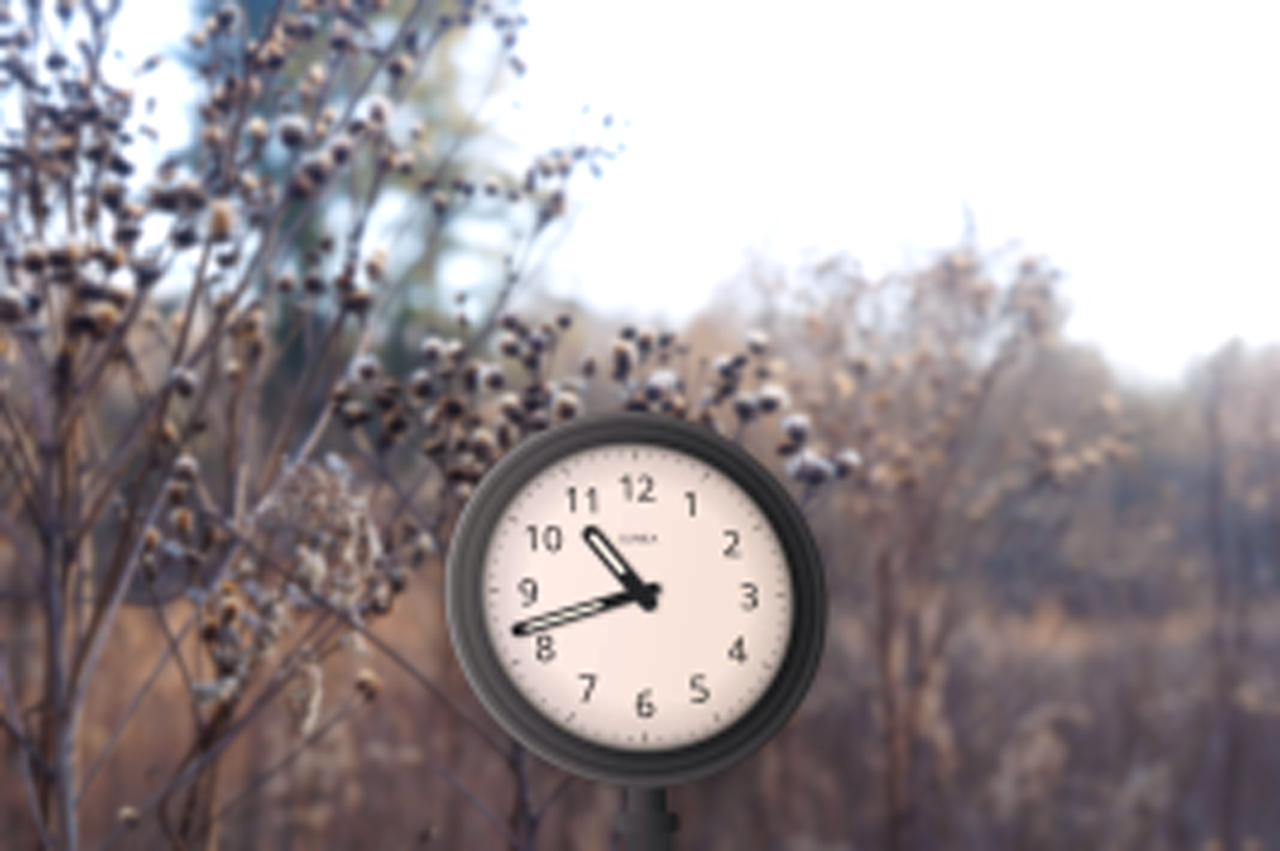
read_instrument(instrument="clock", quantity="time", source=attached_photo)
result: 10:42
